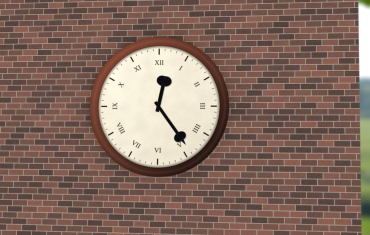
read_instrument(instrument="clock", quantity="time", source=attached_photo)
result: 12:24
